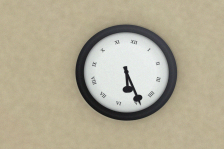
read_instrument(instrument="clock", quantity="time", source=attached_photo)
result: 5:24
